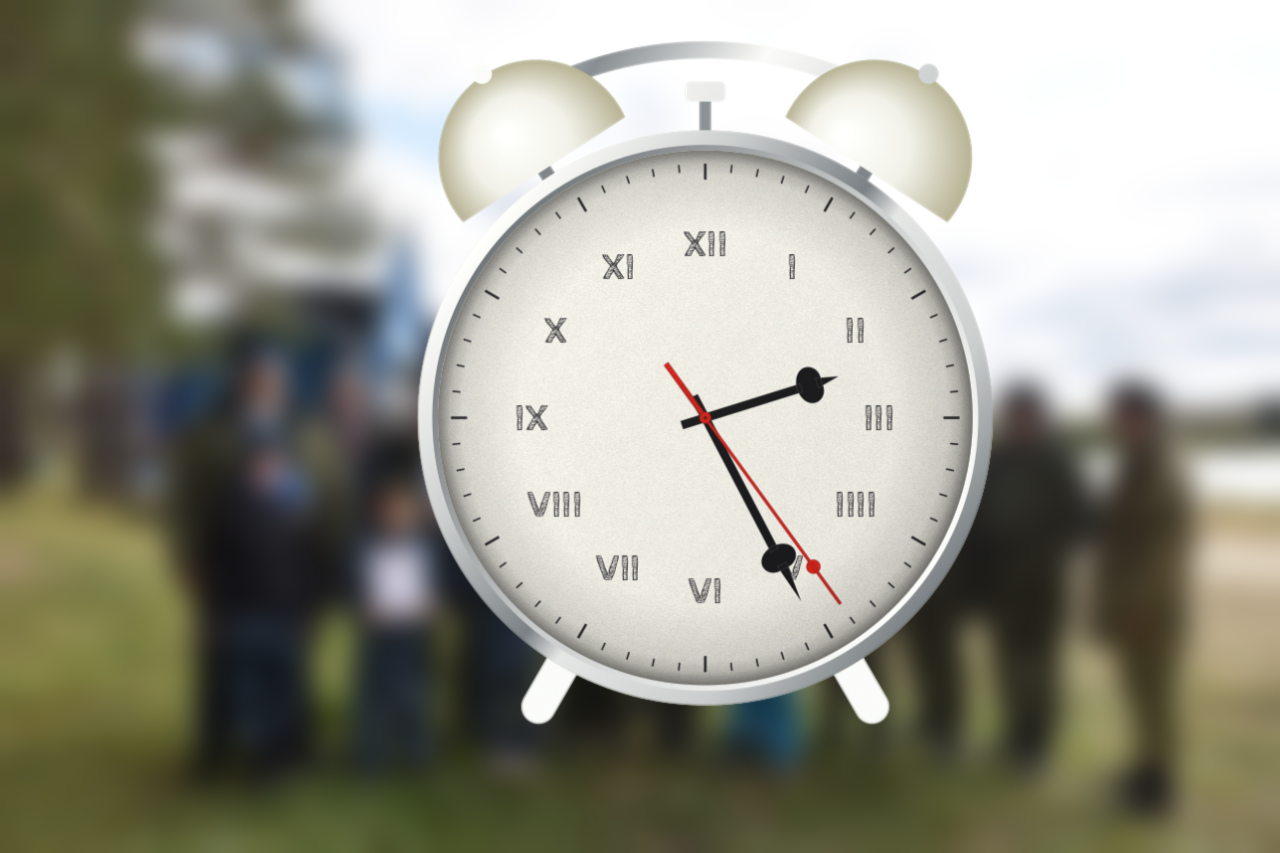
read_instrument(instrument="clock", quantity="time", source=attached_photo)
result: 2:25:24
